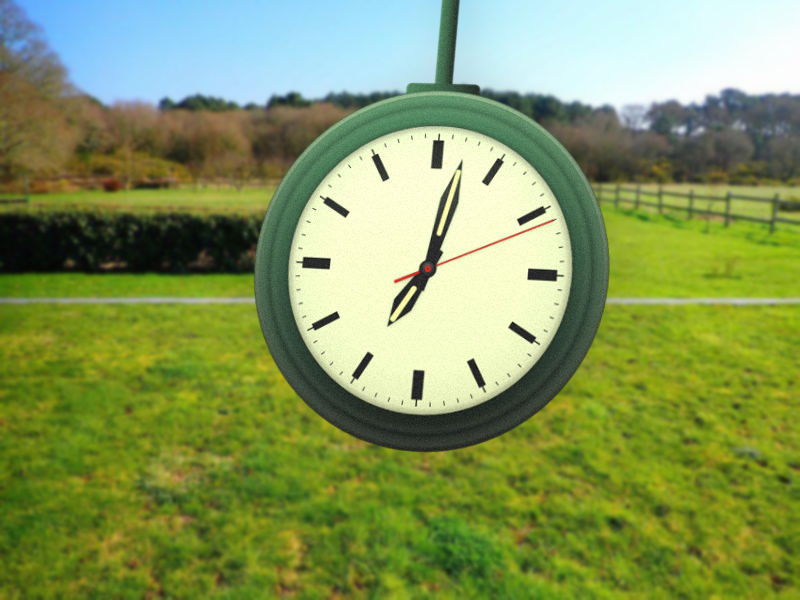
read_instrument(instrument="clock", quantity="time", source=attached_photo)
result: 7:02:11
